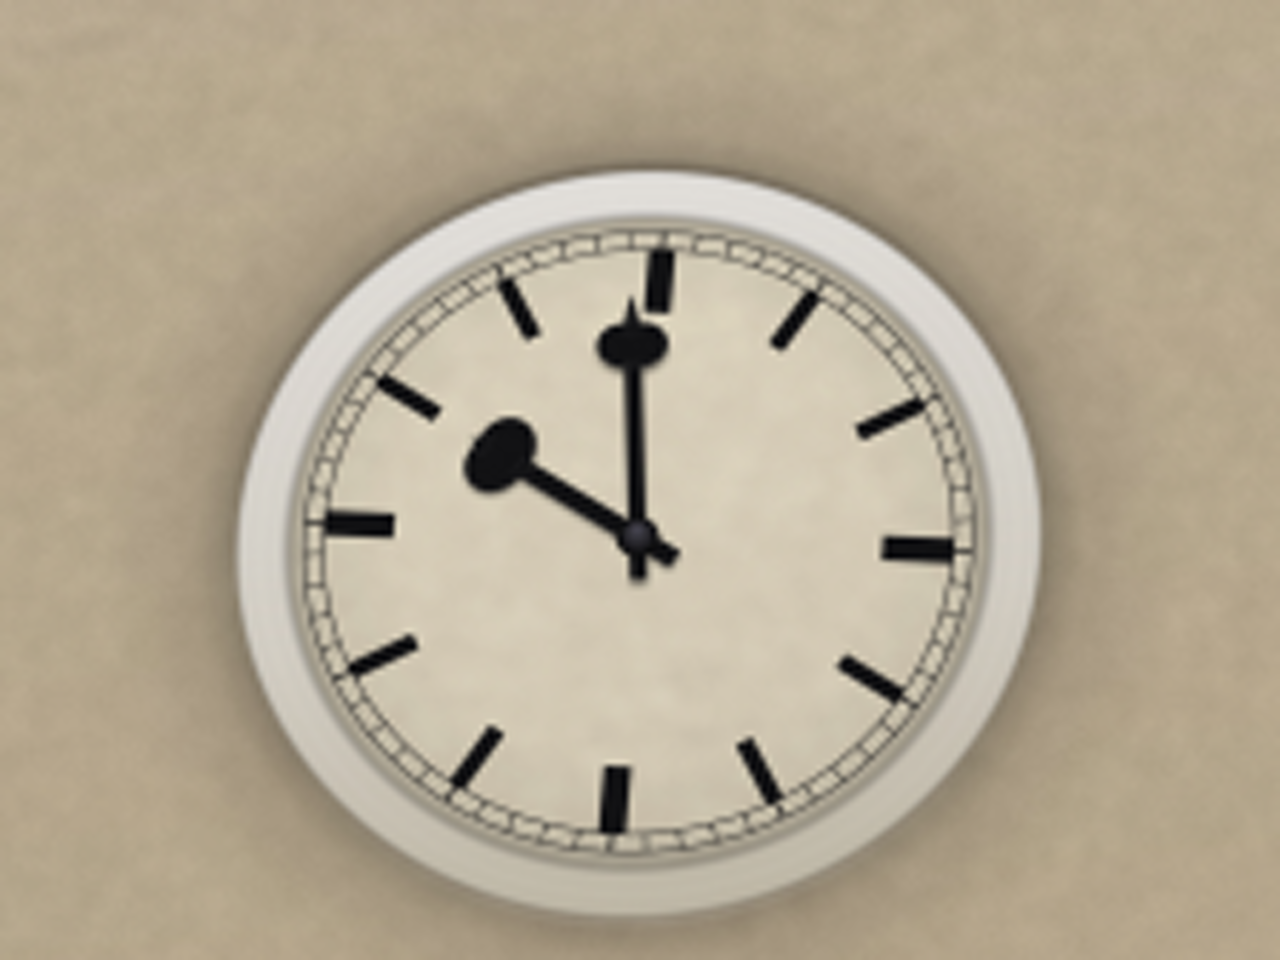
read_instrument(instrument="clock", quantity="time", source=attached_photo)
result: 9:59
